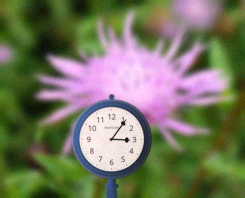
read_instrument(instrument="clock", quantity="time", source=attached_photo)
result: 3:06
